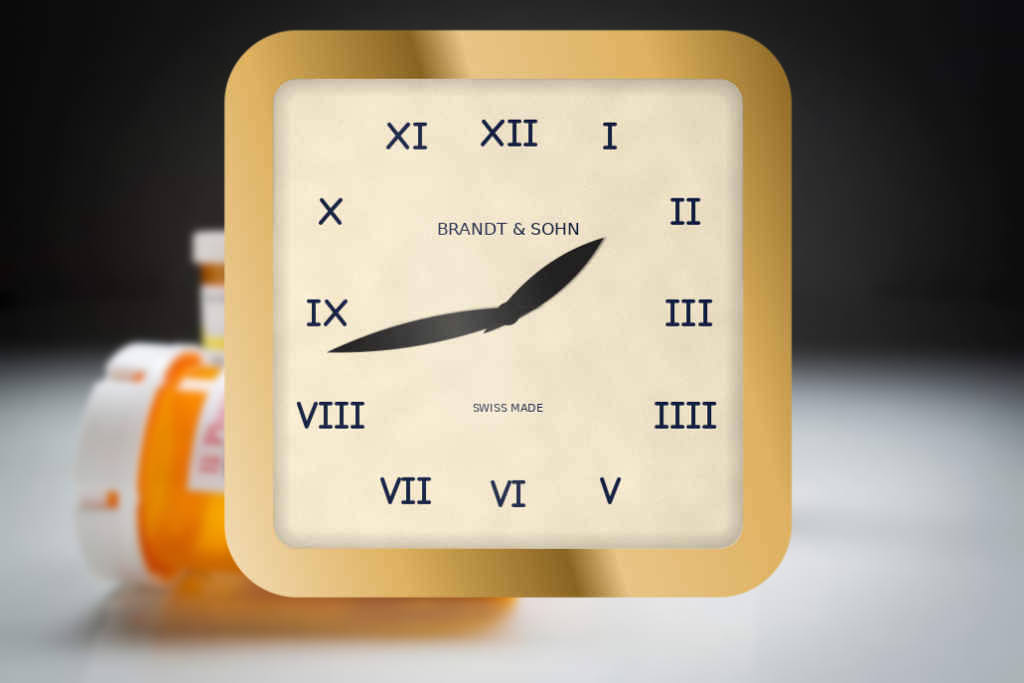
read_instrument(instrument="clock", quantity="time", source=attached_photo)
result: 1:43
